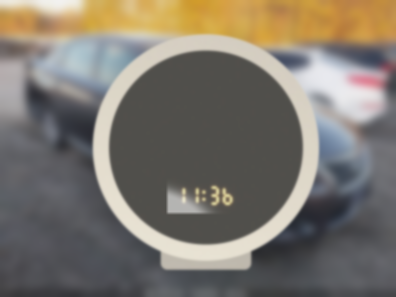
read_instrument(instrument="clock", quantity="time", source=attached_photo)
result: 11:36
